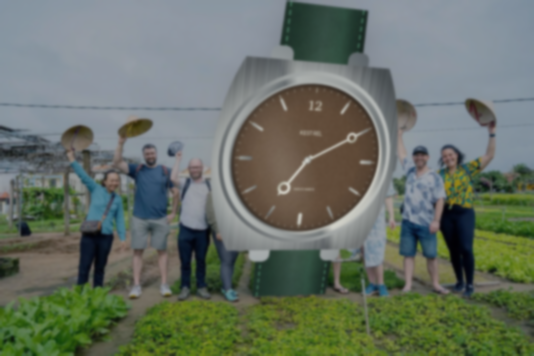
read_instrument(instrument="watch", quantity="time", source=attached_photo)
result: 7:10
